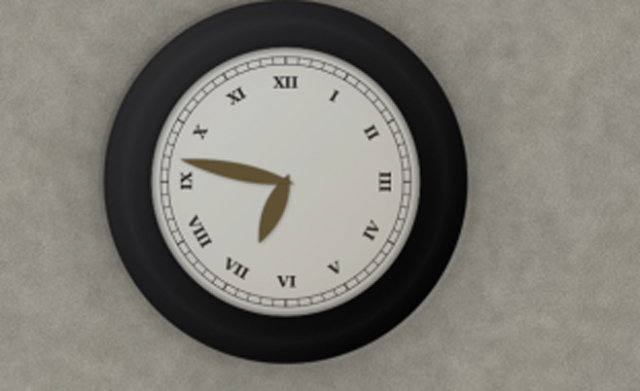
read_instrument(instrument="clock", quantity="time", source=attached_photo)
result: 6:47
